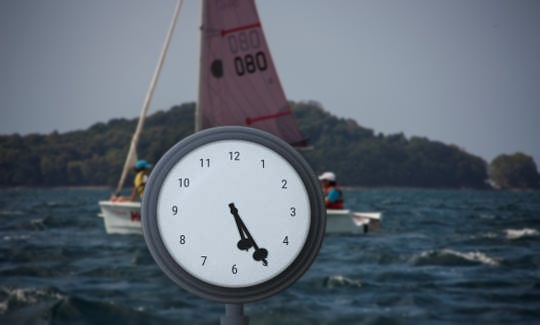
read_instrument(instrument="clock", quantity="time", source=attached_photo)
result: 5:25
